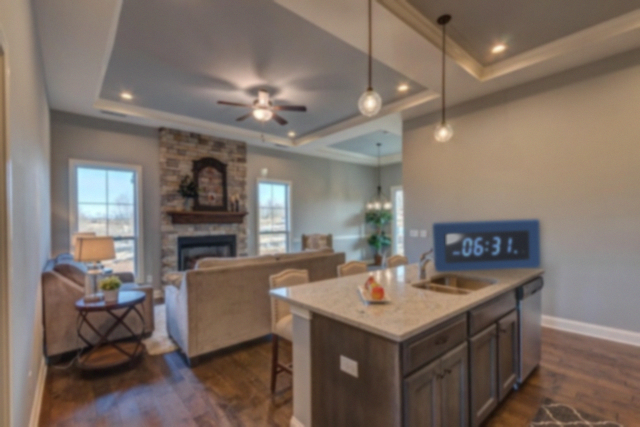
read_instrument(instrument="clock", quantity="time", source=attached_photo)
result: 6:31
